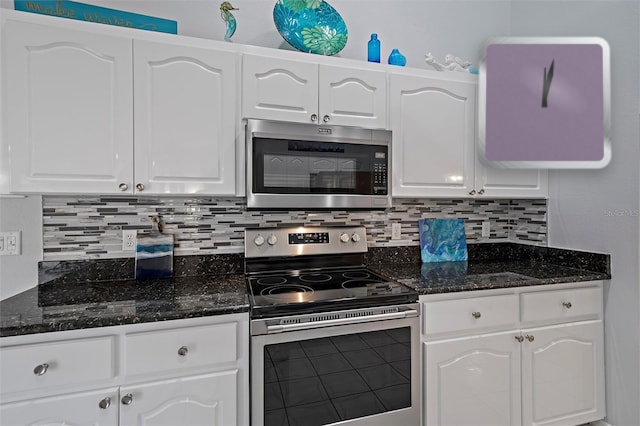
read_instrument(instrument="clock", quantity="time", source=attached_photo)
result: 12:02
